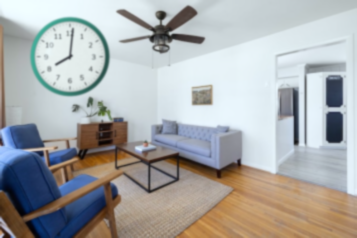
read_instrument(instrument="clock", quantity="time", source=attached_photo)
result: 8:01
